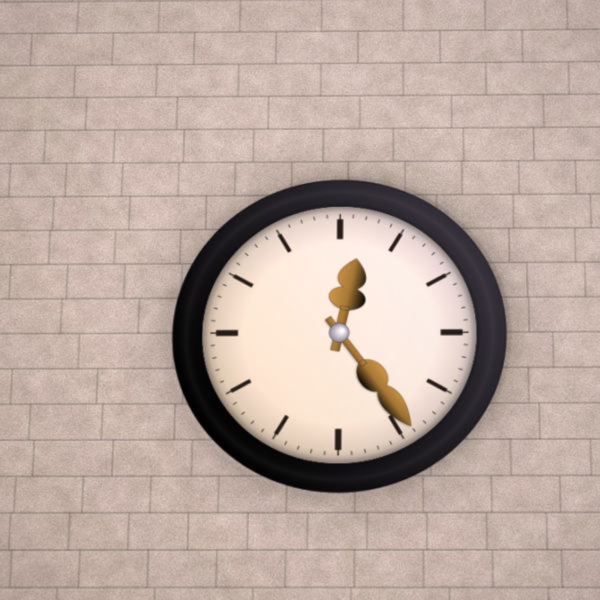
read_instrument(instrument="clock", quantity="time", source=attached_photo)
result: 12:24
